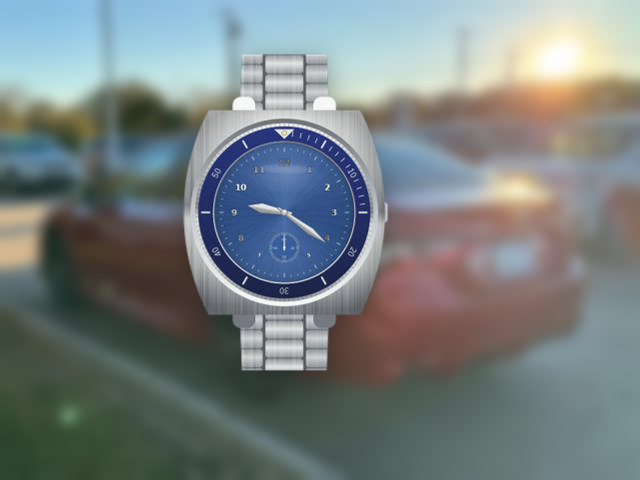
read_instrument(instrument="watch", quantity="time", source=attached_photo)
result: 9:21
